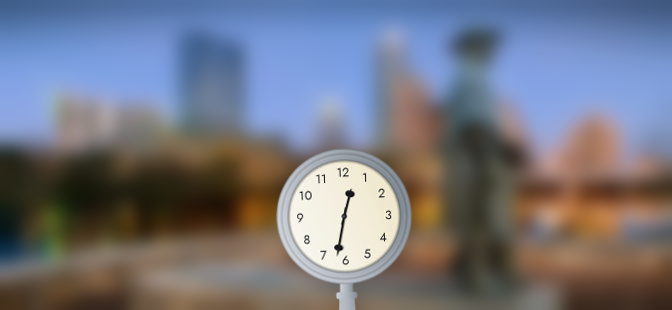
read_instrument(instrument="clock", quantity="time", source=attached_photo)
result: 12:32
